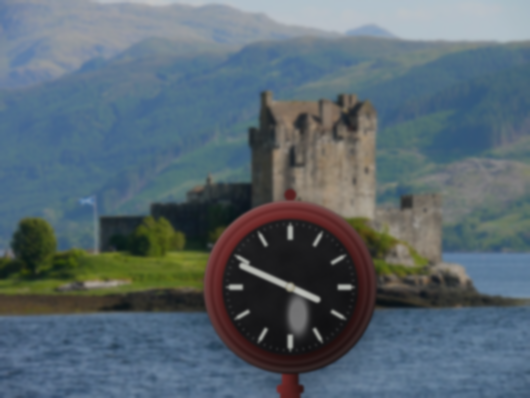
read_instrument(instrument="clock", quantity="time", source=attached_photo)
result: 3:49
